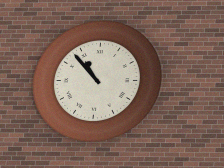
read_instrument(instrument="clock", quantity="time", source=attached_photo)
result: 10:53
